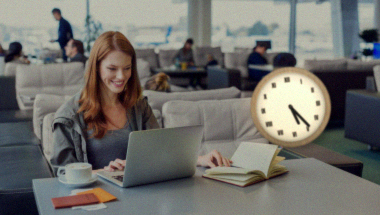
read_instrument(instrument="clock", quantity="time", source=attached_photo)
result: 5:24
